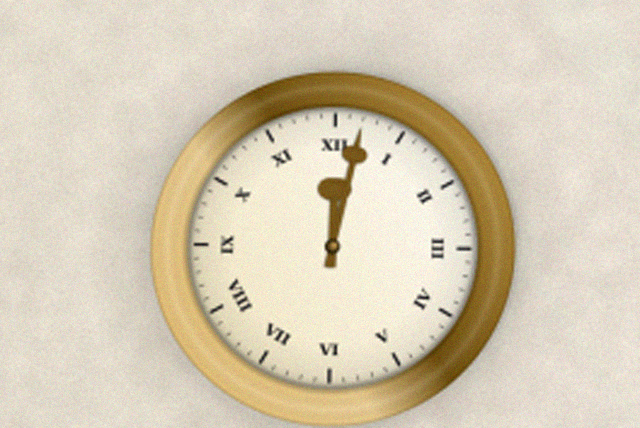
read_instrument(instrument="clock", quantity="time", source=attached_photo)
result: 12:02
